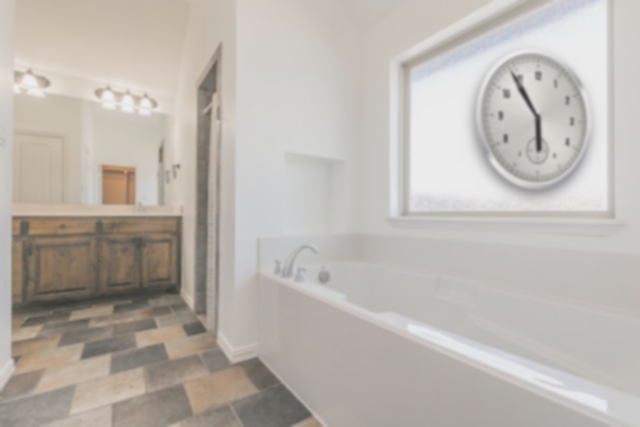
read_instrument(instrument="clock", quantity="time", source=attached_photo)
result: 5:54
